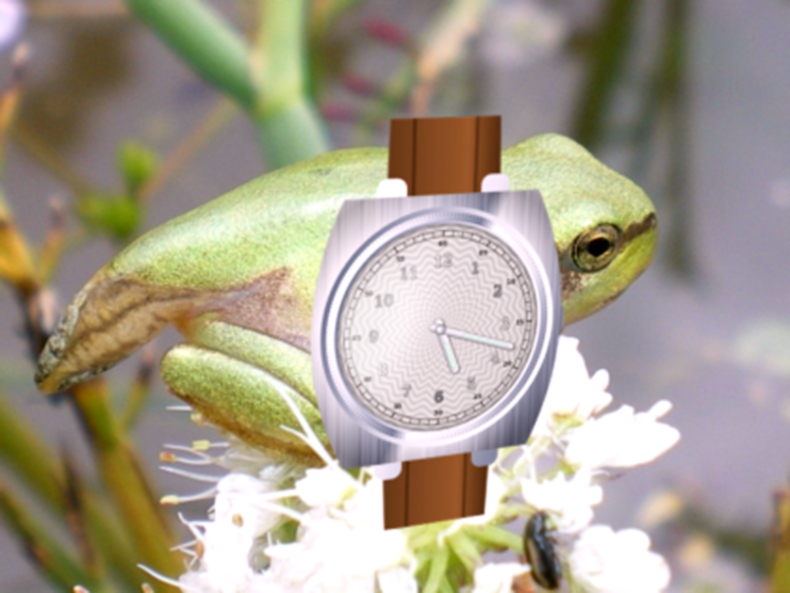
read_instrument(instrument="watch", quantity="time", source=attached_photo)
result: 5:18
